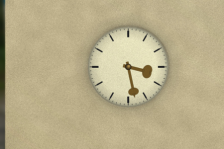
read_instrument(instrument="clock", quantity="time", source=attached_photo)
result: 3:28
